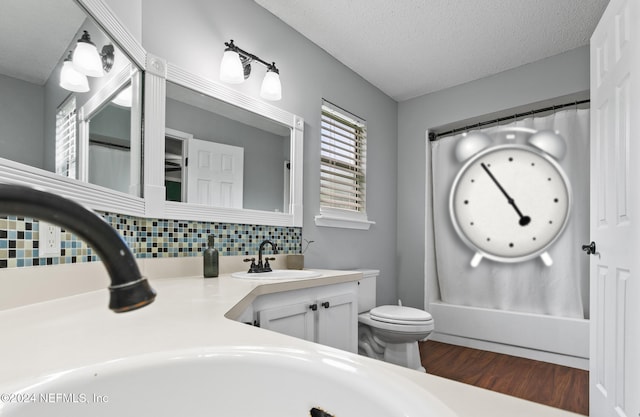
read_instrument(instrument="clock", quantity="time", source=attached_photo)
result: 4:54
